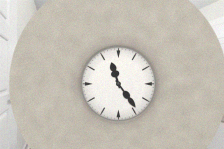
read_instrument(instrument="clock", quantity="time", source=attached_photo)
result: 11:24
